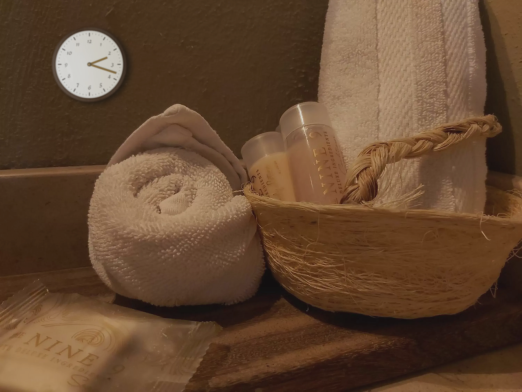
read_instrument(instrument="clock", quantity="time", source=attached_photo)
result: 2:18
